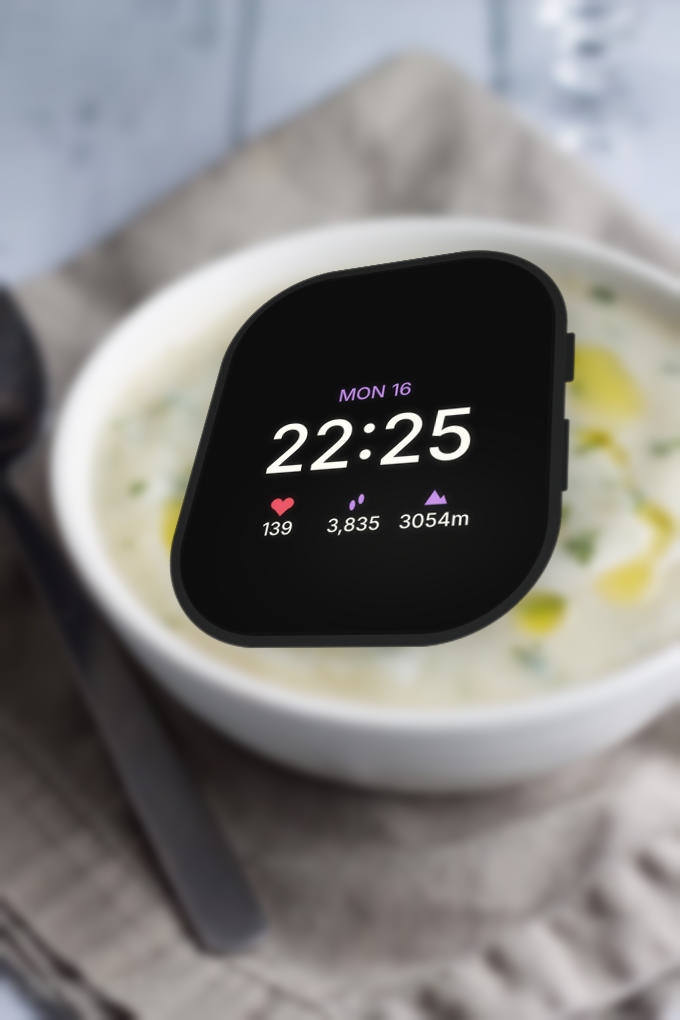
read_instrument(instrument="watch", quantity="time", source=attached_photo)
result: 22:25
